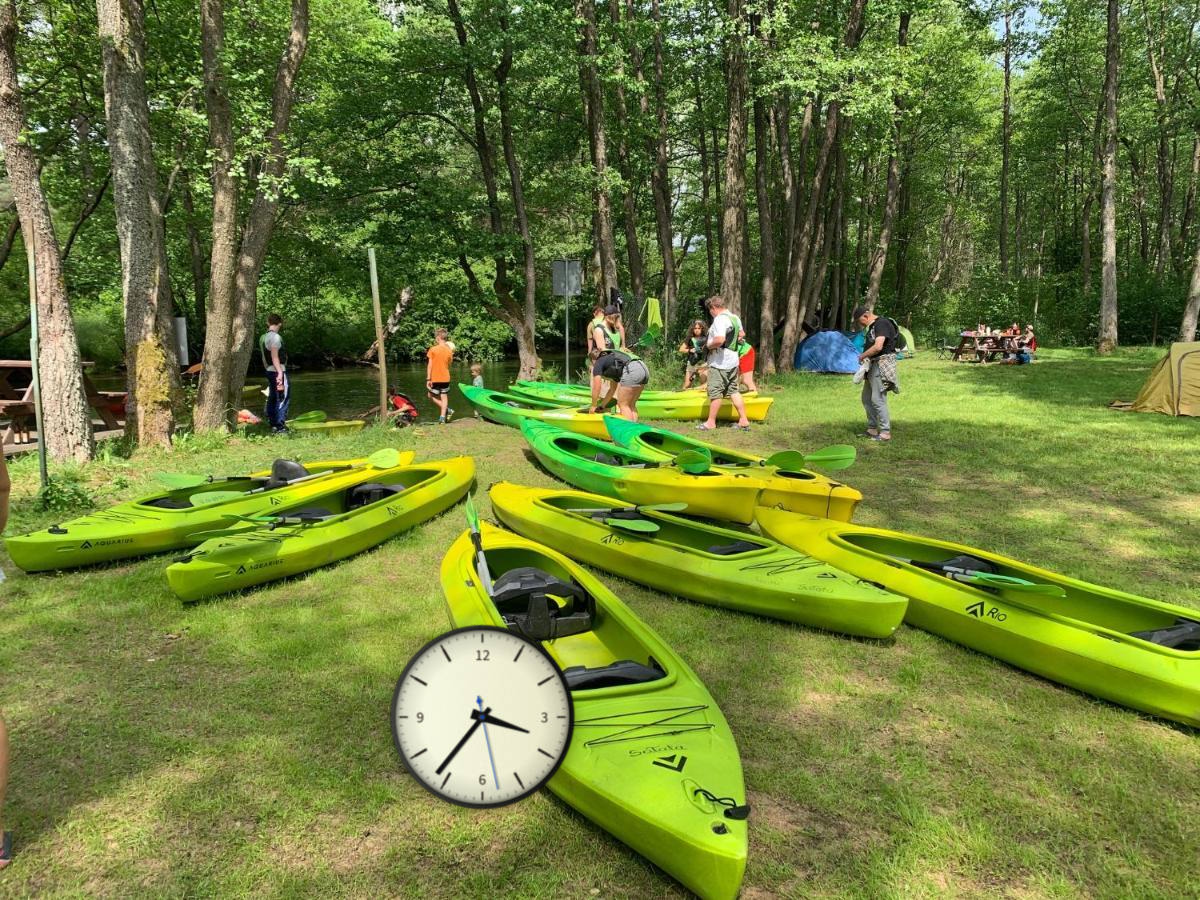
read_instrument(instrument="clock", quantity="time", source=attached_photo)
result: 3:36:28
